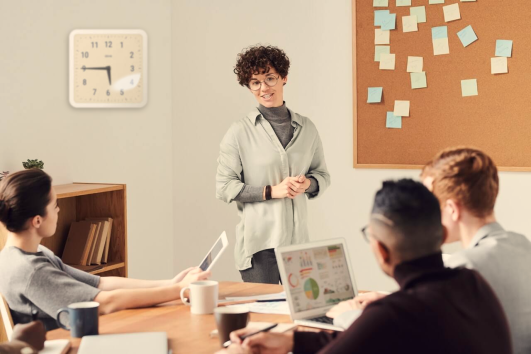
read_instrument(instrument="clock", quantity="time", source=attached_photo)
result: 5:45
